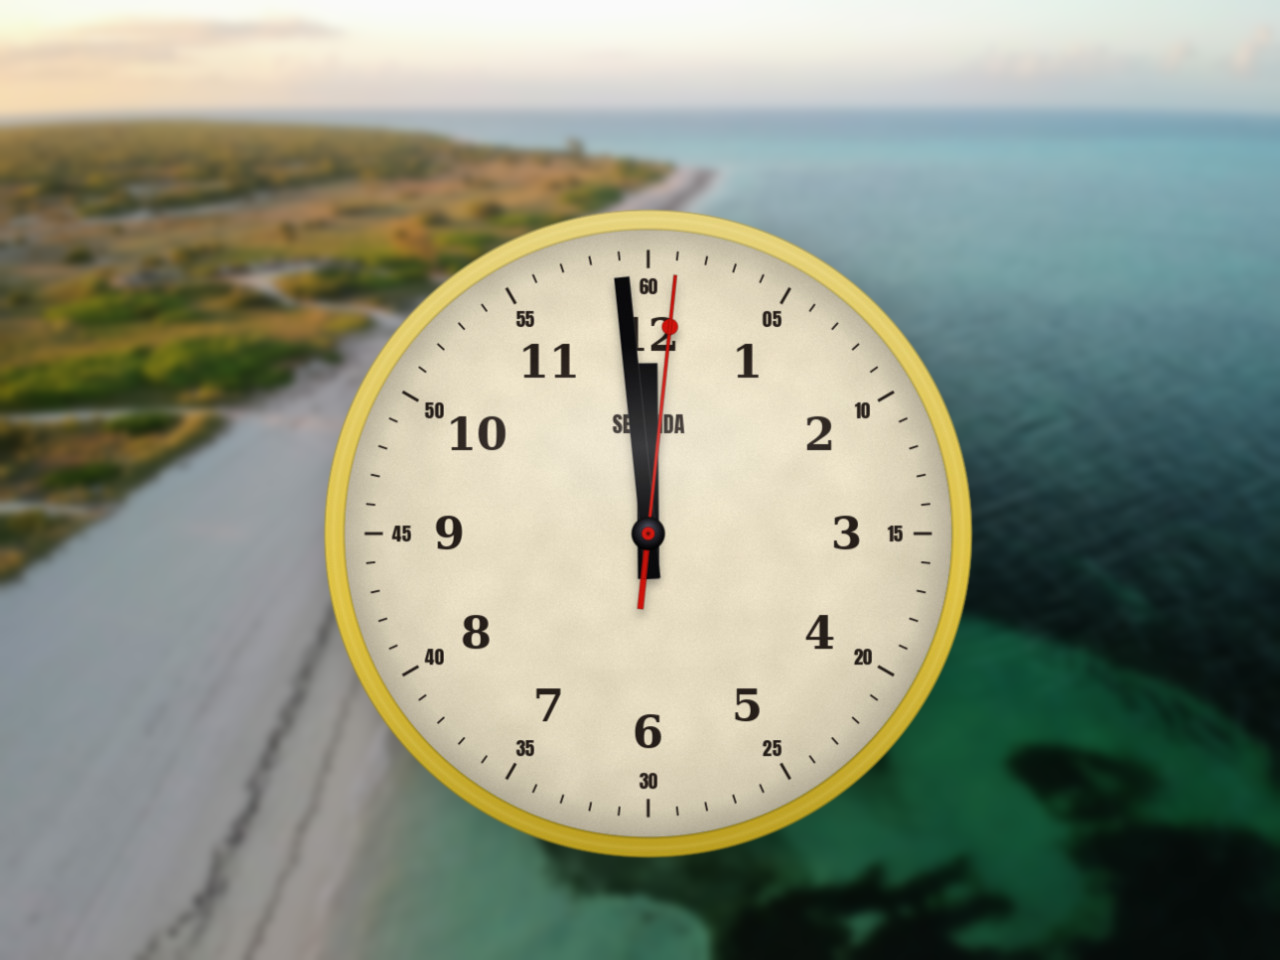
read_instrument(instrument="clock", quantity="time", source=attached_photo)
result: 11:59:01
